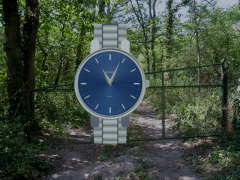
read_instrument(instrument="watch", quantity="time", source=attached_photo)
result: 11:04
